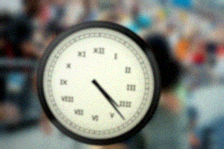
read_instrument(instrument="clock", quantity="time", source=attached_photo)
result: 4:23
